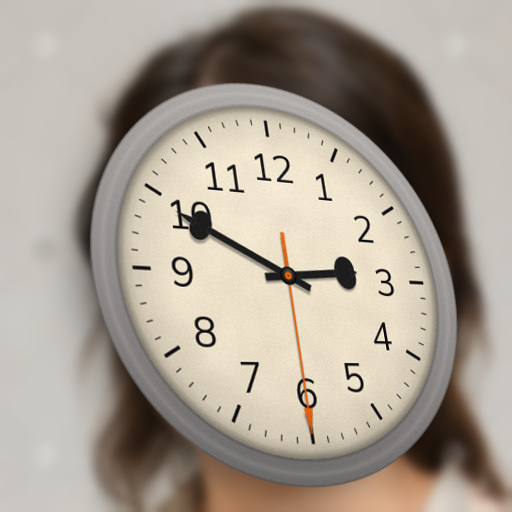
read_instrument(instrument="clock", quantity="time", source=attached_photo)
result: 2:49:30
